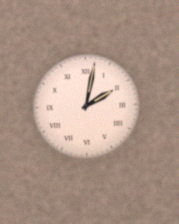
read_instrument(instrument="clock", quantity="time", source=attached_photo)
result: 2:02
